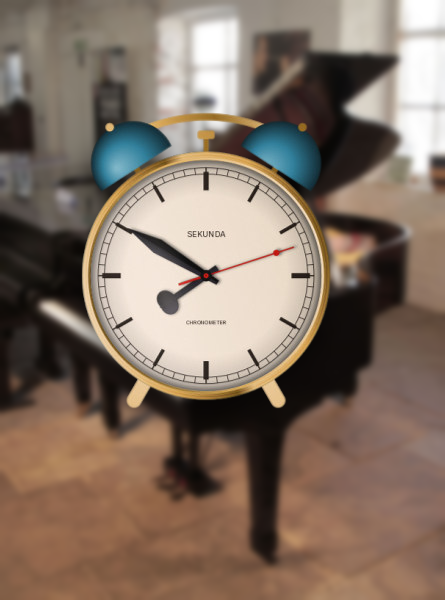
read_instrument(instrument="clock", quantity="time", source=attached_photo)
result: 7:50:12
